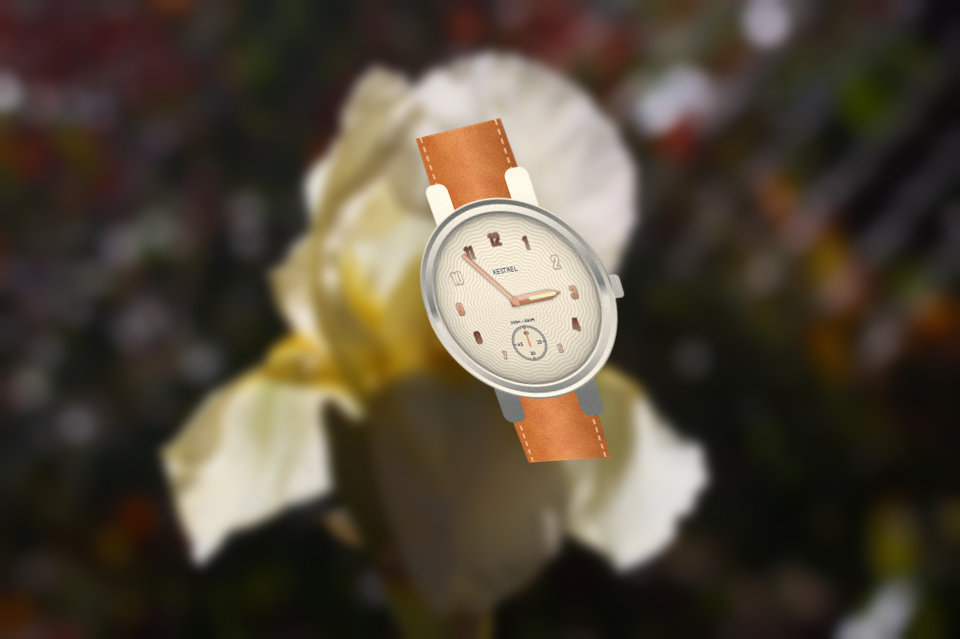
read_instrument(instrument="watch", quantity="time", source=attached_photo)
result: 2:54
